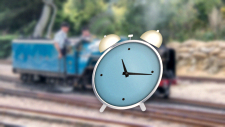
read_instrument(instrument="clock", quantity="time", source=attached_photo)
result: 11:16
